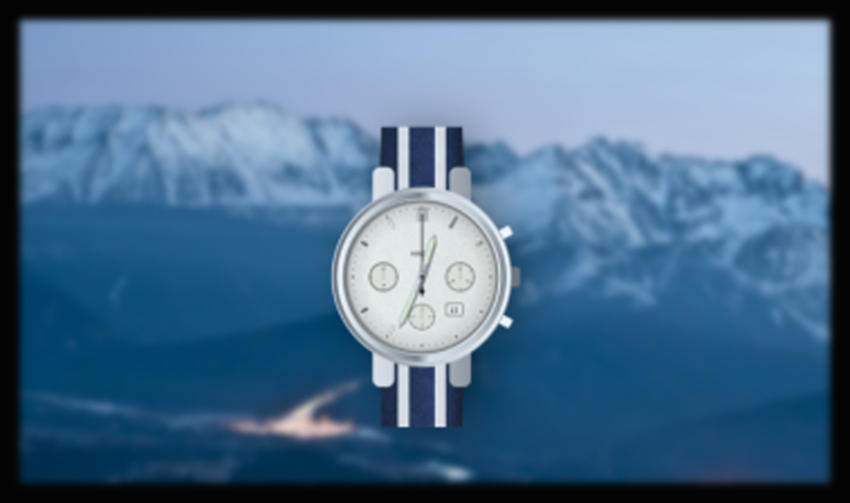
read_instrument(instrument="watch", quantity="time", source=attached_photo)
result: 12:34
